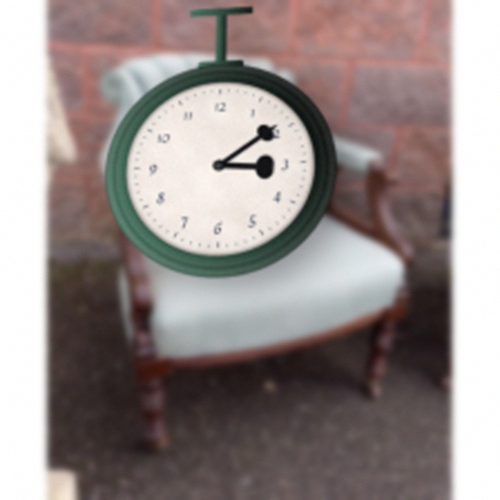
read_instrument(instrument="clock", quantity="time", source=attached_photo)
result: 3:09
